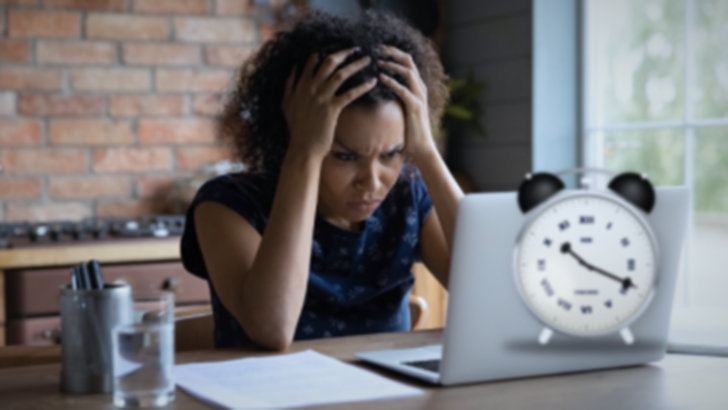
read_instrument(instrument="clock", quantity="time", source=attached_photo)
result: 10:19
